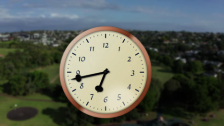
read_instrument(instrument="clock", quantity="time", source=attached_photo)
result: 6:43
